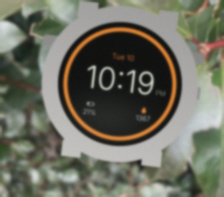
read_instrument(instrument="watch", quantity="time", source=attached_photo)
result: 10:19
